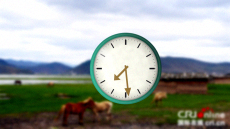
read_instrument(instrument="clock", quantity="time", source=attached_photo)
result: 7:29
